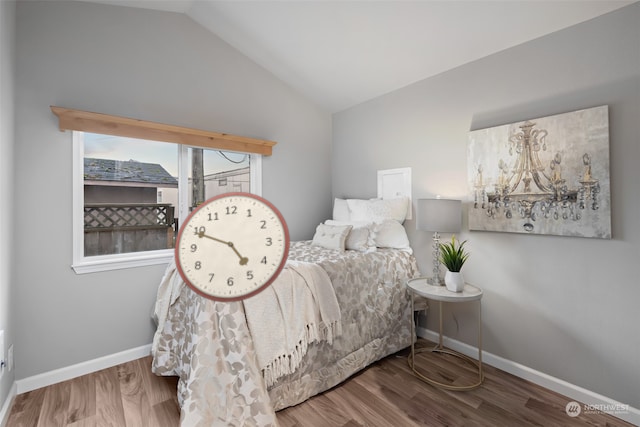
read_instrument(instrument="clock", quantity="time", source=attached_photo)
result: 4:49
